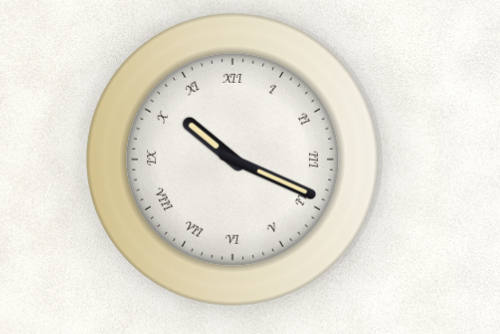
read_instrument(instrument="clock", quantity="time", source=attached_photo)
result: 10:19
